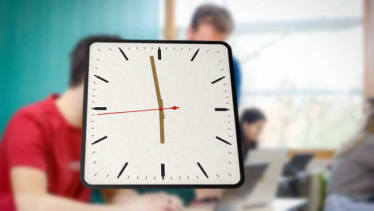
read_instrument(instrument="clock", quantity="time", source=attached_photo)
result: 5:58:44
